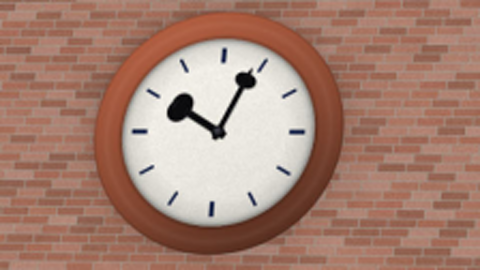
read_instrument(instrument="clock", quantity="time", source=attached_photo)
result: 10:04
